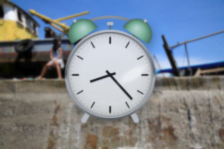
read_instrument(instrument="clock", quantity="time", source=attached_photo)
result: 8:23
